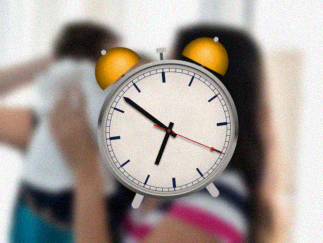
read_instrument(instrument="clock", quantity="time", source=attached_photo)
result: 6:52:20
